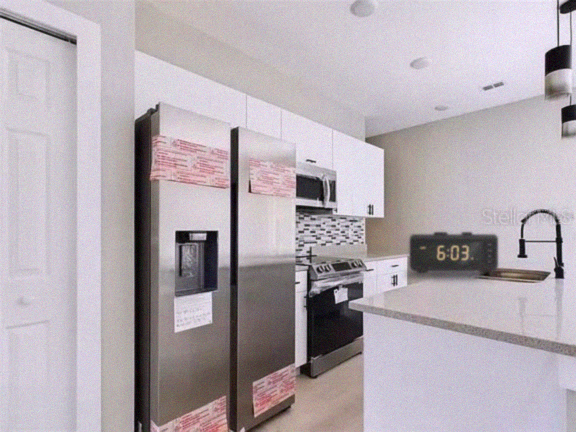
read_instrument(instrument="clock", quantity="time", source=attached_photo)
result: 6:03
